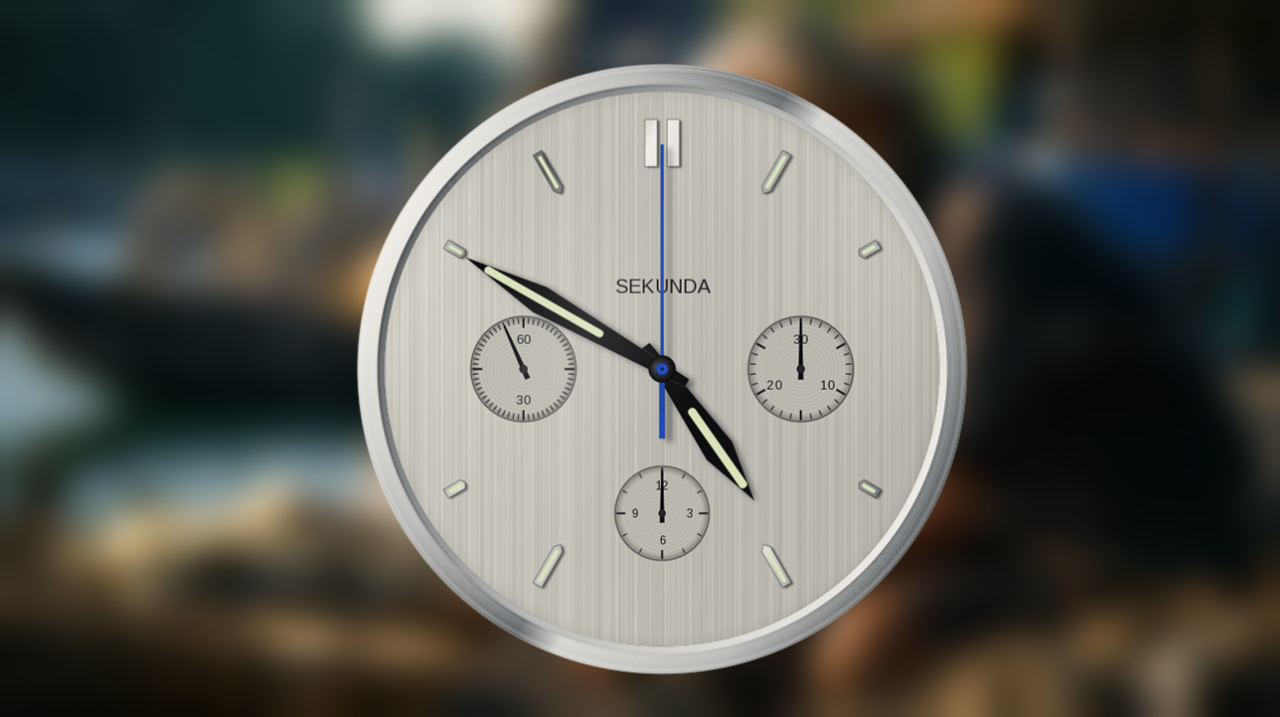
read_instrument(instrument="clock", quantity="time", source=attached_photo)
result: 4:49:56
